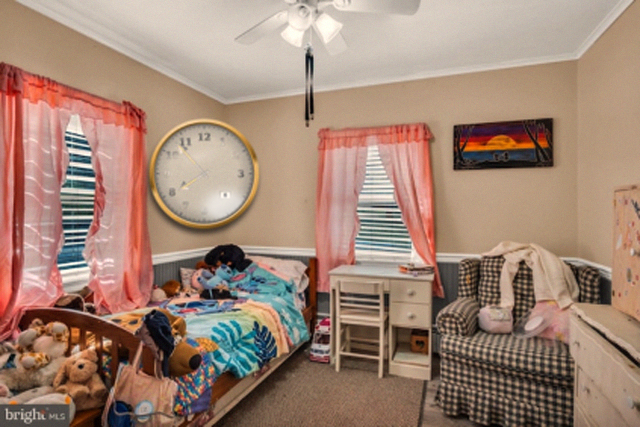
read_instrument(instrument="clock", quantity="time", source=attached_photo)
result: 7:53
